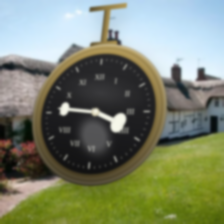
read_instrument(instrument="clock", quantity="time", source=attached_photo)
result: 3:46
